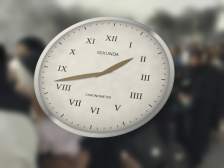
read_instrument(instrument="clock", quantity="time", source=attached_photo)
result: 1:42
